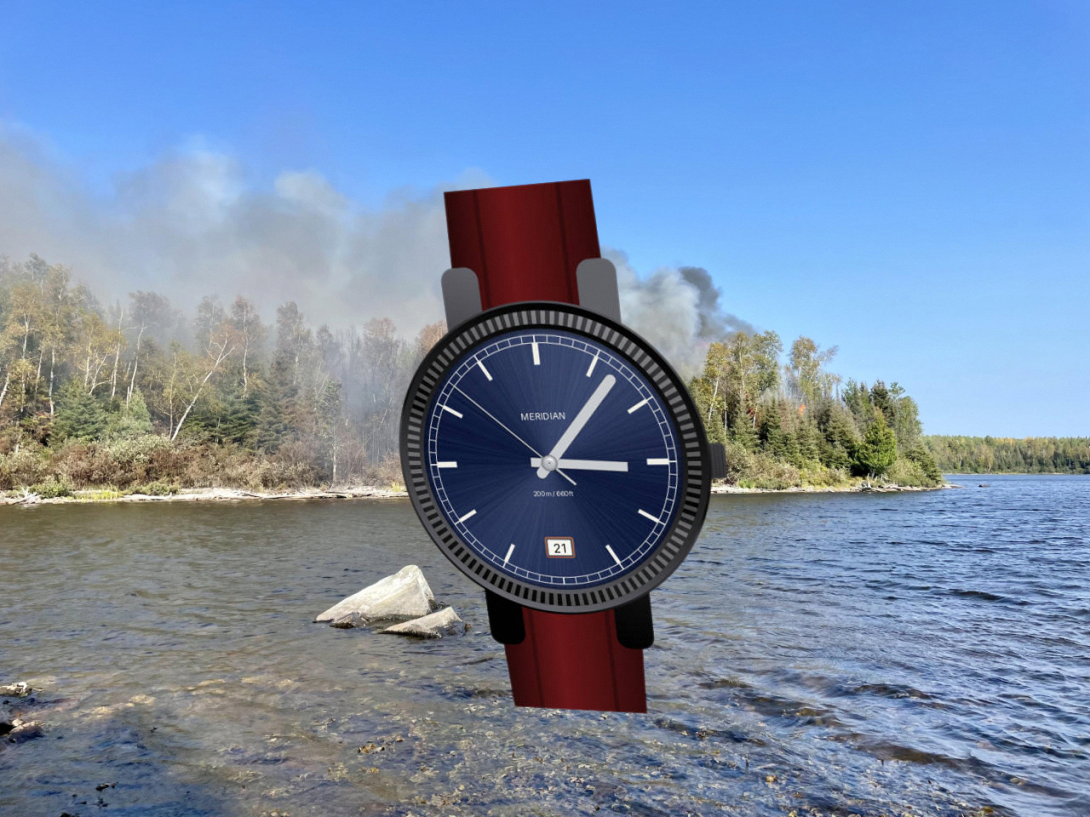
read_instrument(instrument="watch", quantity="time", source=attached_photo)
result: 3:06:52
